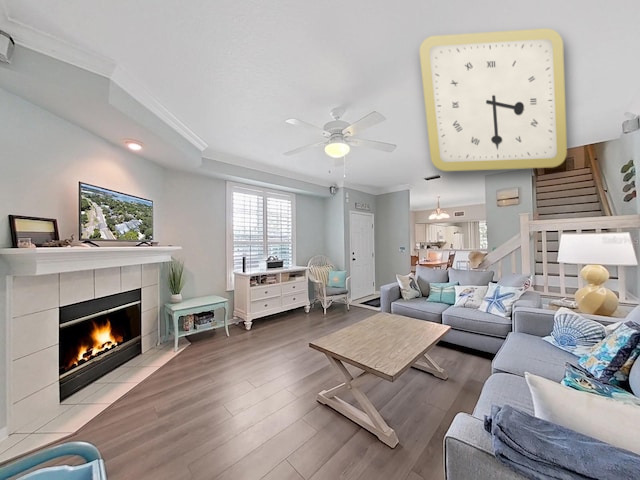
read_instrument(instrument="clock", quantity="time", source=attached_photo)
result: 3:30
